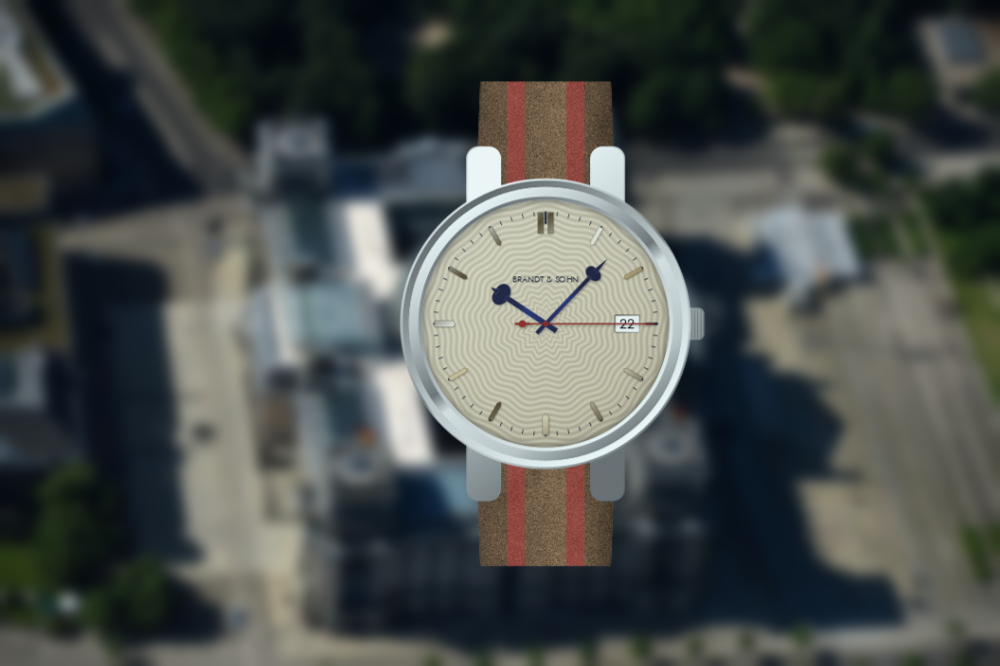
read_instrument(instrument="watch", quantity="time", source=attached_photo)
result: 10:07:15
